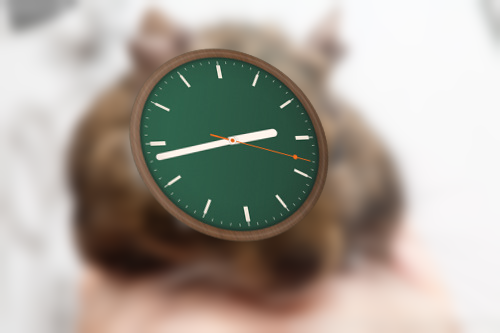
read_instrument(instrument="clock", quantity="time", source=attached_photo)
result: 2:43:18
